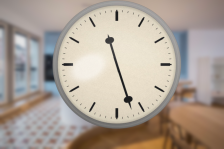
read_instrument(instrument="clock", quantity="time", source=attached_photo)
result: 11:27
